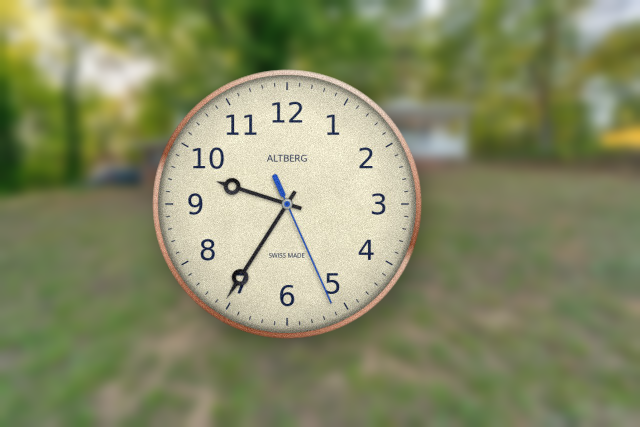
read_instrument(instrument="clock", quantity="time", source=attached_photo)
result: 9:35:26
